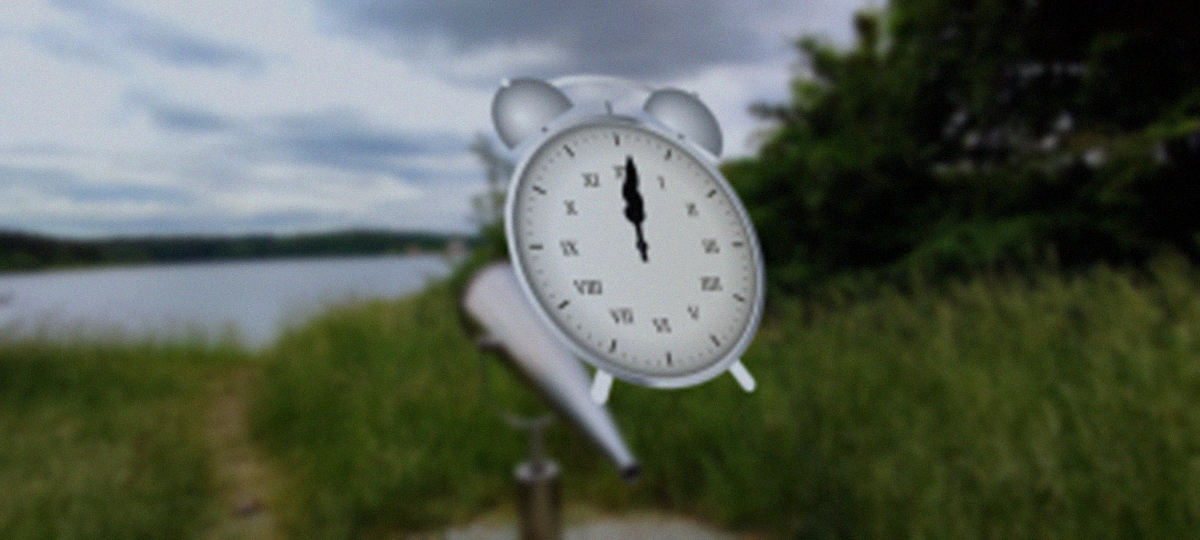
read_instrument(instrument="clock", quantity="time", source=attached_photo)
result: 12:01
